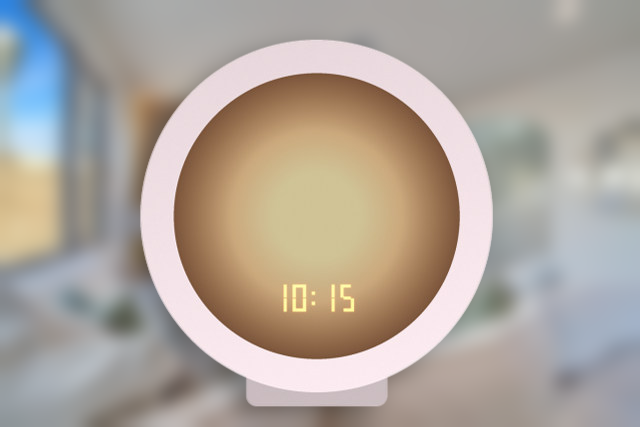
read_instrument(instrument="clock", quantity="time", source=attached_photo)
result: 10:15
